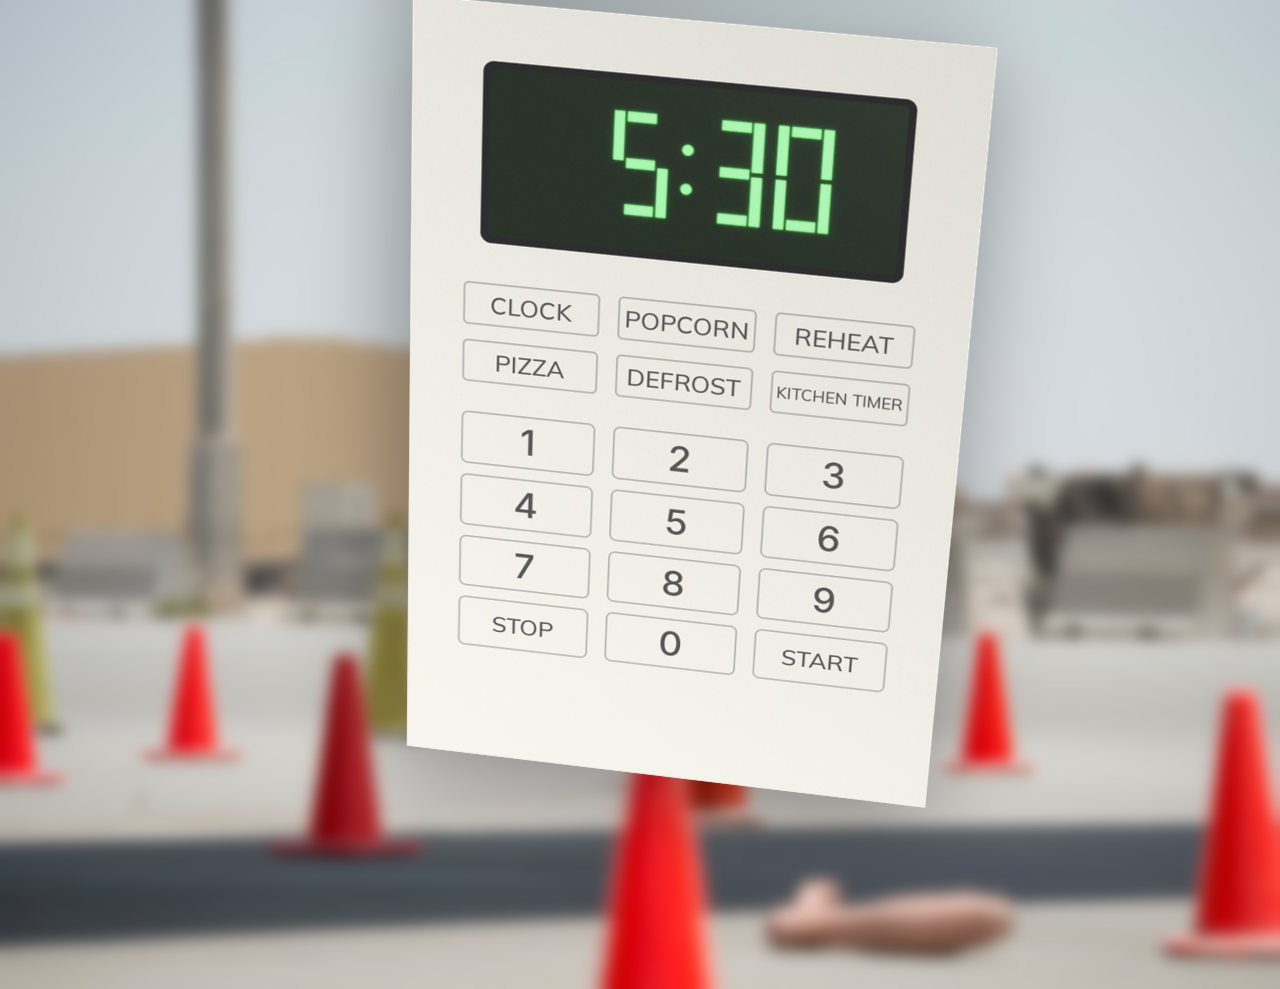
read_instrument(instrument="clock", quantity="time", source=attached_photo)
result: 5:30
